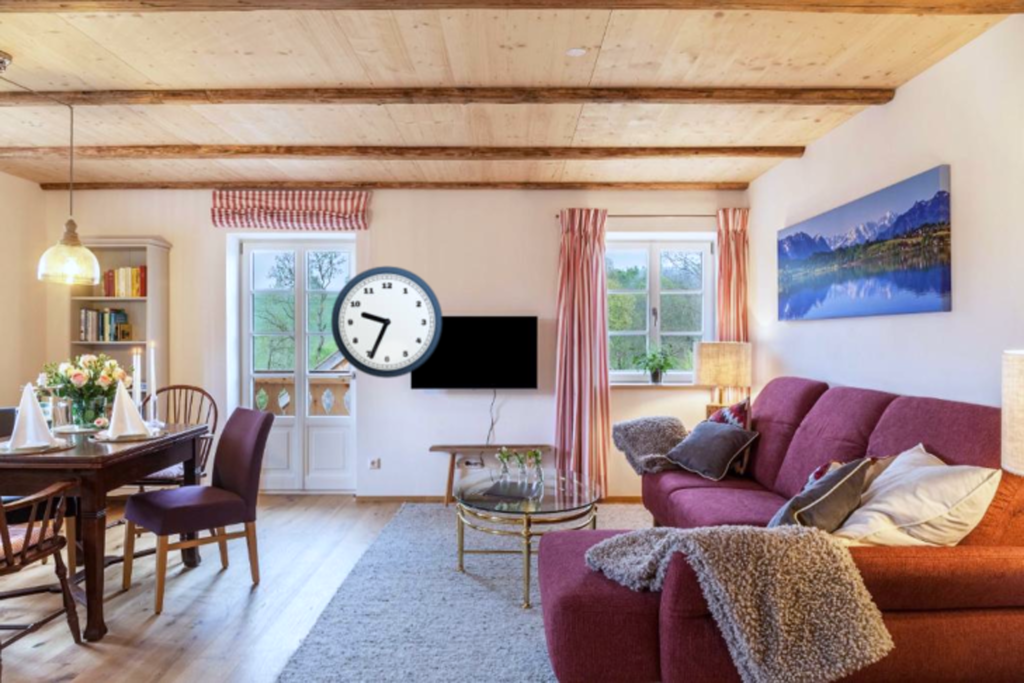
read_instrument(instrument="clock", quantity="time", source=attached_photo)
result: 9:34
